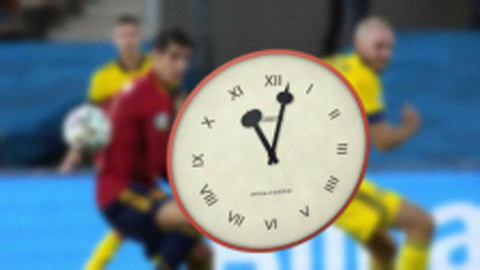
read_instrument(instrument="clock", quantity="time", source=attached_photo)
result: 11:02
